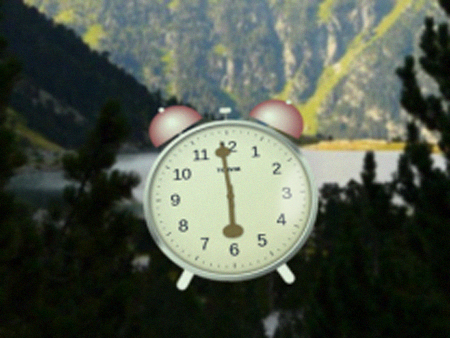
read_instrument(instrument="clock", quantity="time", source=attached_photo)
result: 5:59
